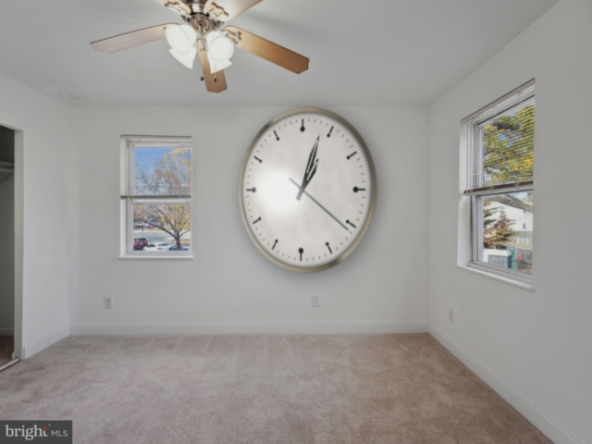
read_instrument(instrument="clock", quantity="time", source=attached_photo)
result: 1:03:21
